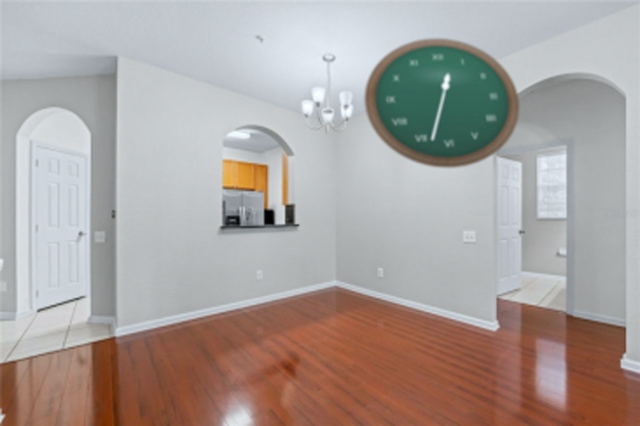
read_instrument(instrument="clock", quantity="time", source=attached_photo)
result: 12:33
